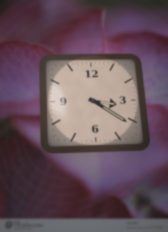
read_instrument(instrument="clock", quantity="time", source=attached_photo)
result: 3:21
